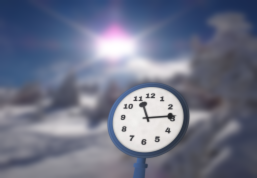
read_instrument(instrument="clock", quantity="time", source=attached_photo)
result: 11:14
